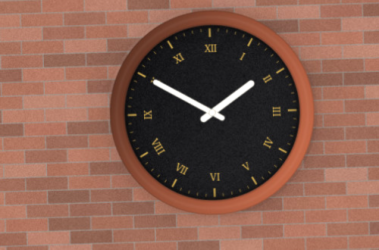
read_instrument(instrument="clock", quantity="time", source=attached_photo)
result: 1:50
